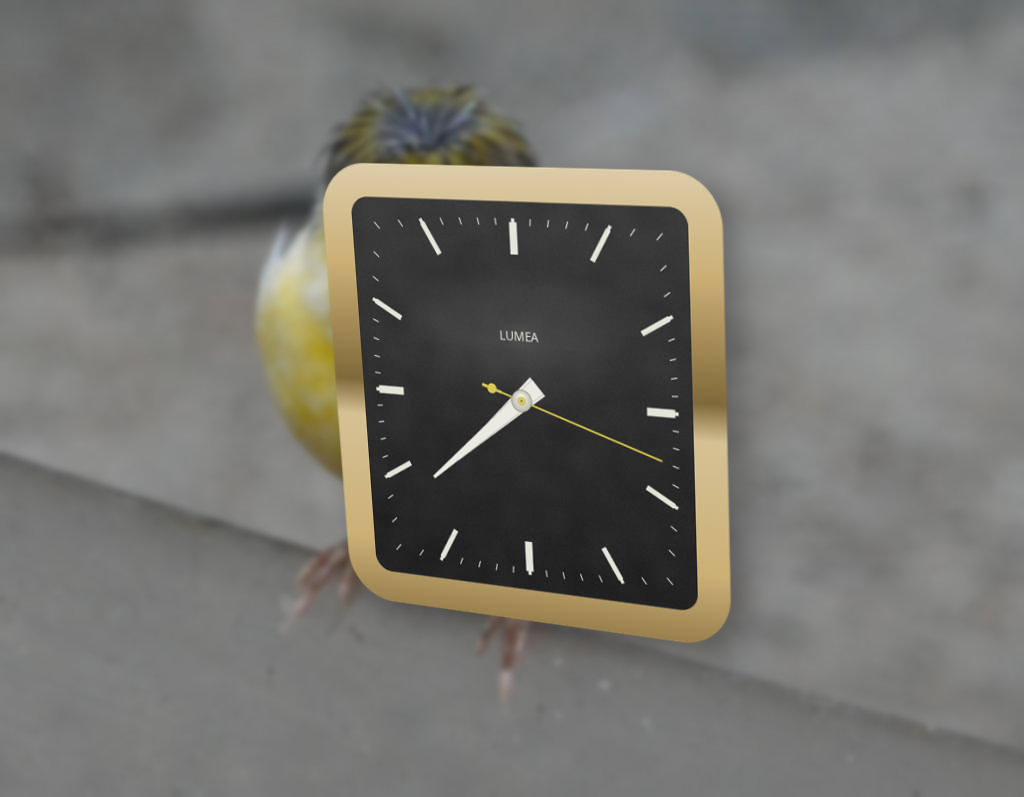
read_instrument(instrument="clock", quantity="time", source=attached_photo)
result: 7:38:18
